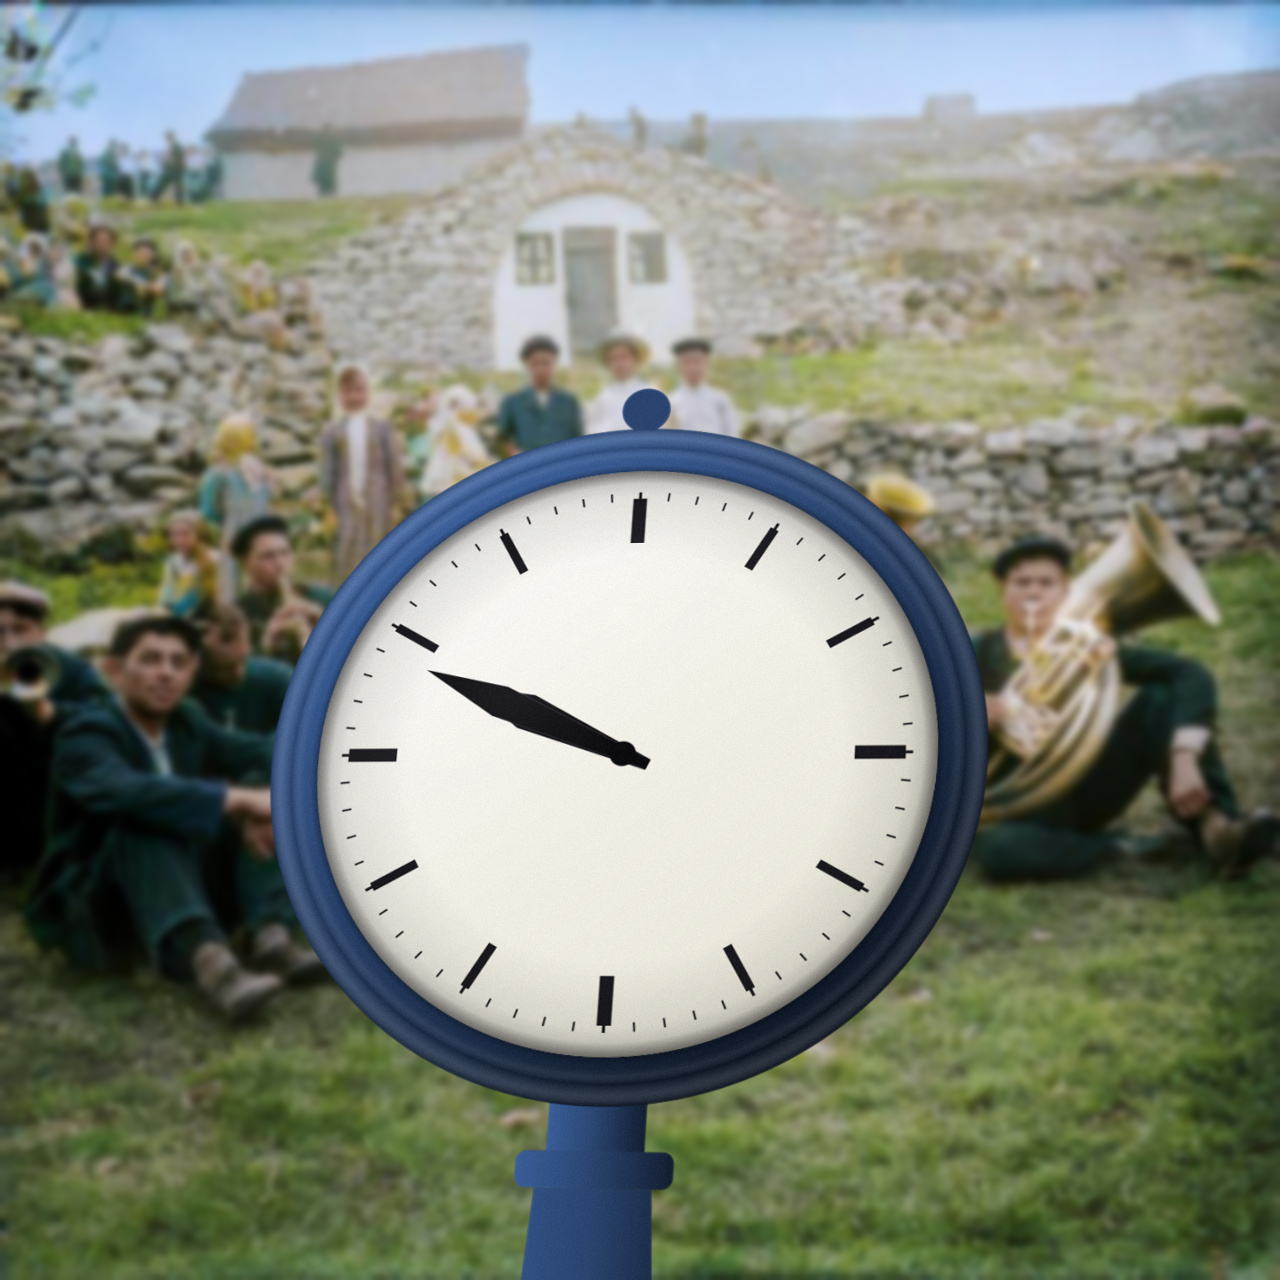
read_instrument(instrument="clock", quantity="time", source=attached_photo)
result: 9:49
